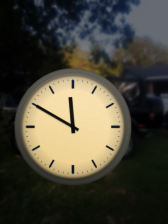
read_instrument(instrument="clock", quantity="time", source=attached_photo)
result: 11:50
